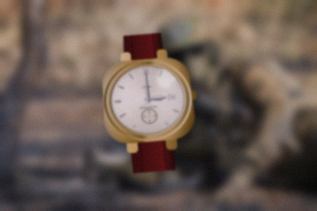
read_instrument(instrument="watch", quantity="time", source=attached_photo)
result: 3:00
